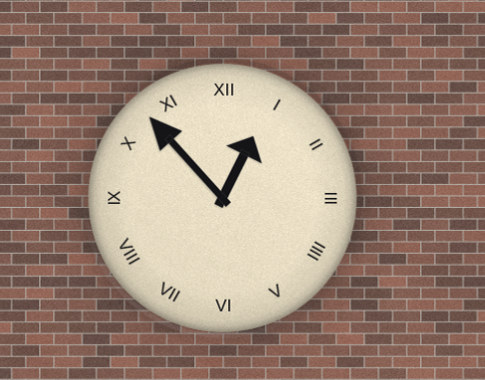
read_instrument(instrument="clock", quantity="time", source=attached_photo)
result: 12:53
